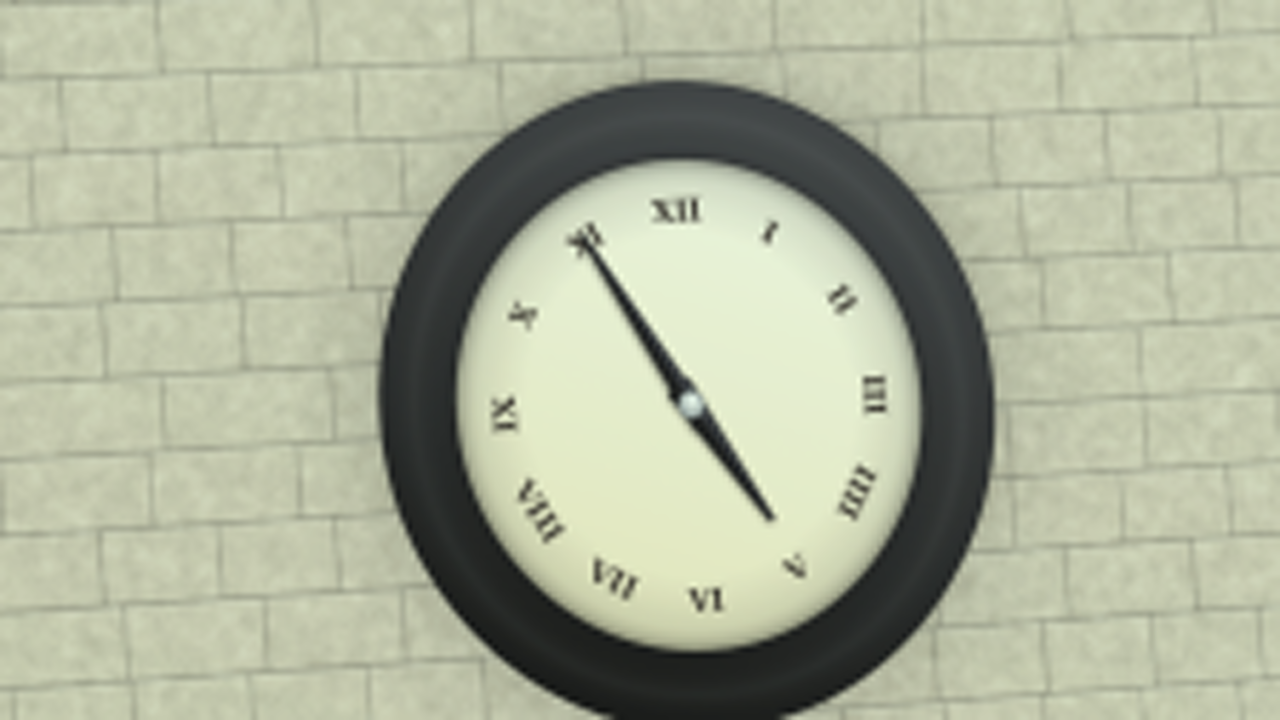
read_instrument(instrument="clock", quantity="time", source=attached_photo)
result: 4:55
